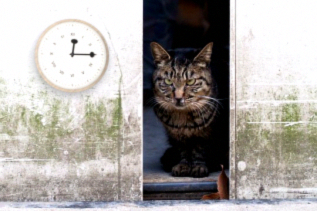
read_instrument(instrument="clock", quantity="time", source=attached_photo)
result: 12:15
